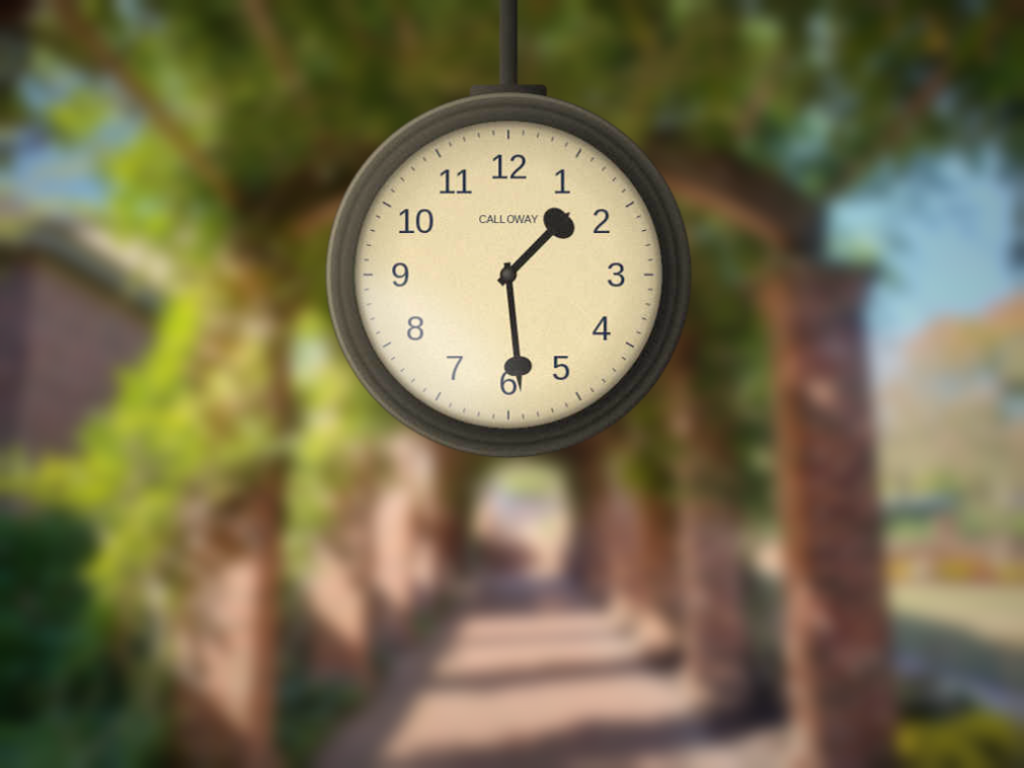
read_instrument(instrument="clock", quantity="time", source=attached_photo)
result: 1:29
